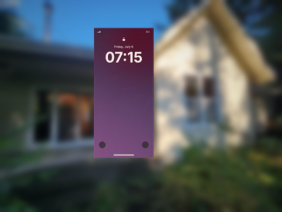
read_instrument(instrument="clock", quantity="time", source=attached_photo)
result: 7:15
